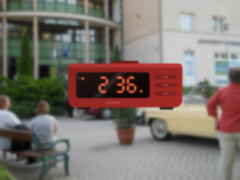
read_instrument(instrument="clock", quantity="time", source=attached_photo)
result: 2:36
